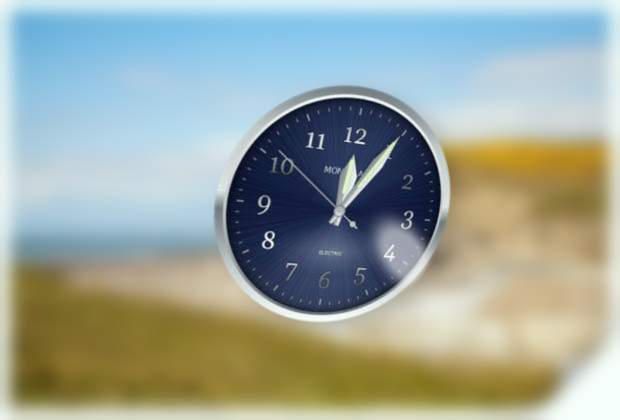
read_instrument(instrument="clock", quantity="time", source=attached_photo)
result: 12:04:51
